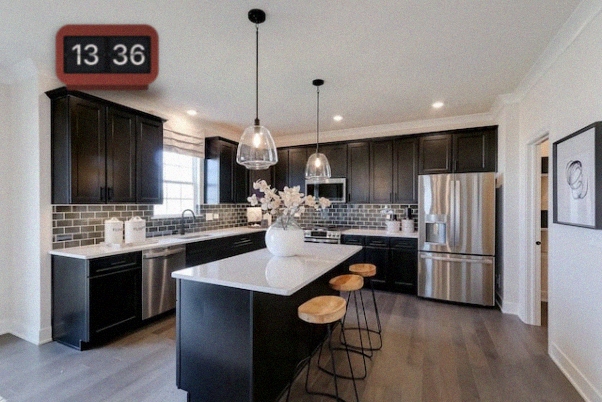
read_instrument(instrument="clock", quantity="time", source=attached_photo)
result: 13:36
